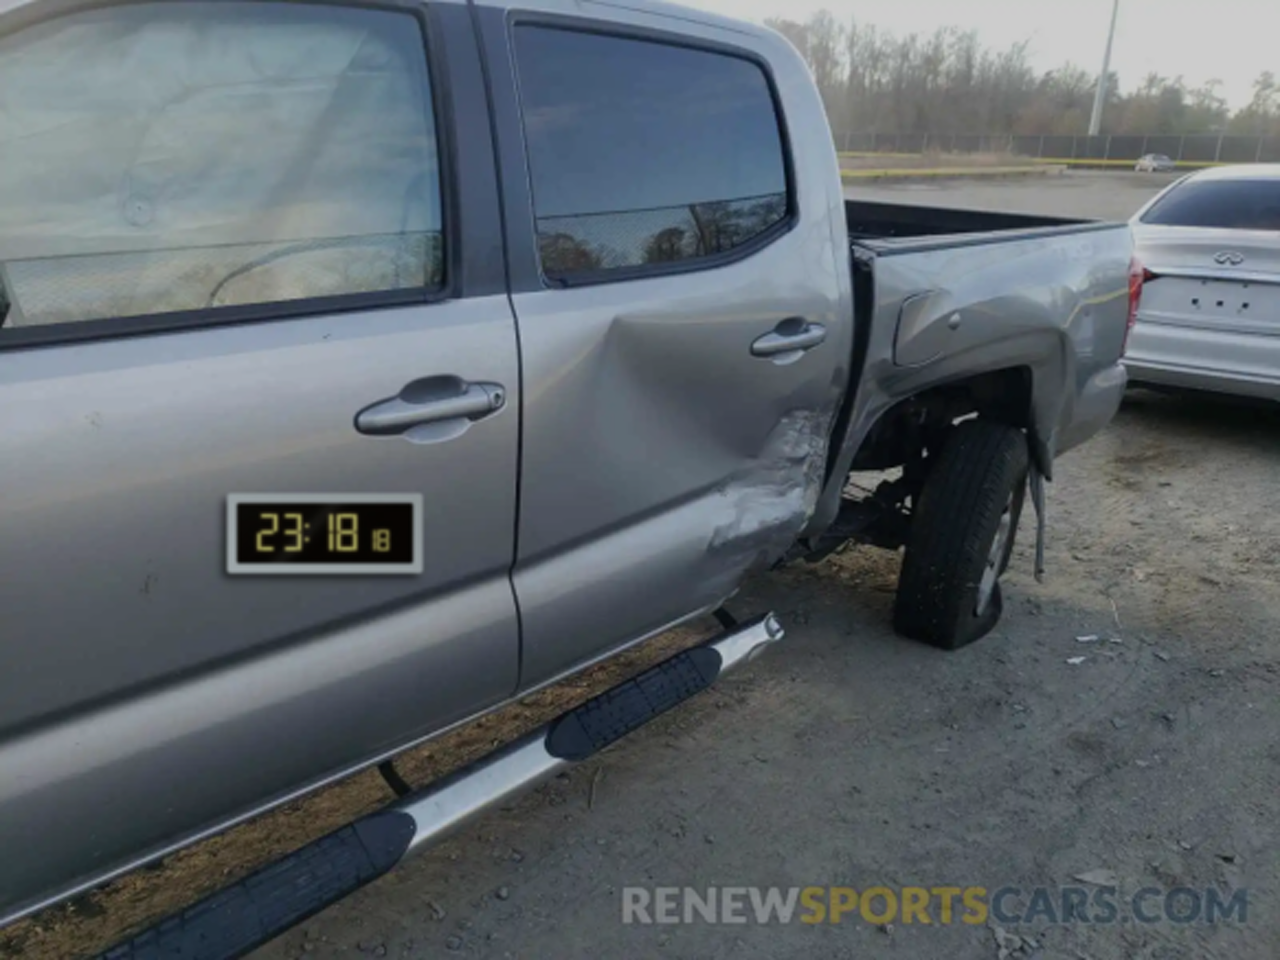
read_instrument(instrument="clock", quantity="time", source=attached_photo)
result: 23:18:18
